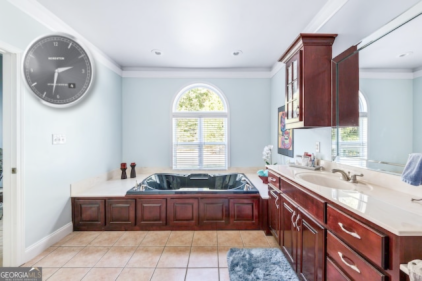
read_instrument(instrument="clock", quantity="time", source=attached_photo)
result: 2:32
